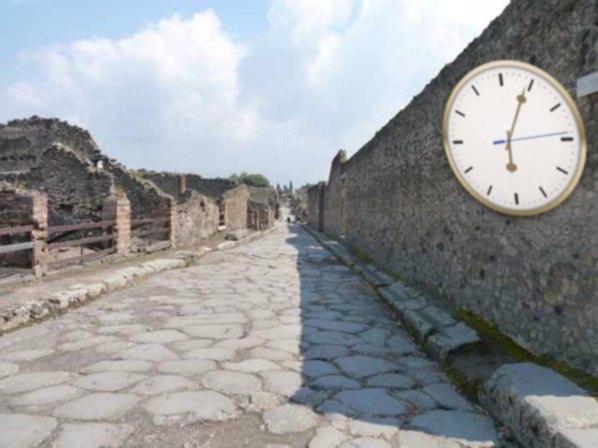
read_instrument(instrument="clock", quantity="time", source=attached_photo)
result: 6:04:14
